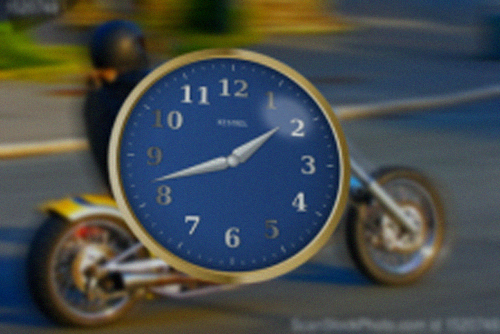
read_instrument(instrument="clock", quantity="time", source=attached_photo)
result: 1:42
